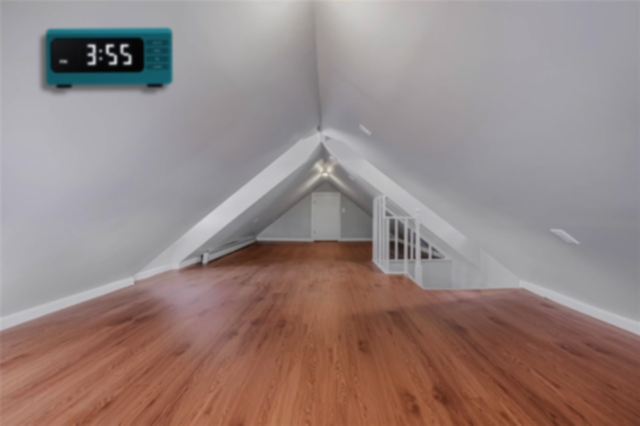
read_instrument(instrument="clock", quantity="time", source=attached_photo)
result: 3:55
